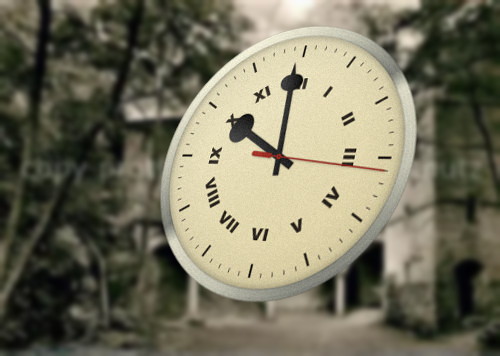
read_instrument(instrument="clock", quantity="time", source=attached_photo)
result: 9:59:16
